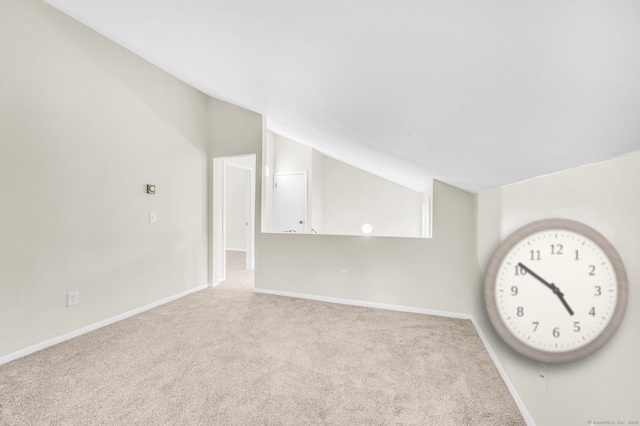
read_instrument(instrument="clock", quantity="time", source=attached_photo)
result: 4:51
